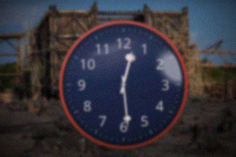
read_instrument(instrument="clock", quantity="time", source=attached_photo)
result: 12:29
